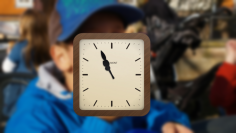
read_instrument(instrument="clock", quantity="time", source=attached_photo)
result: 10:56
